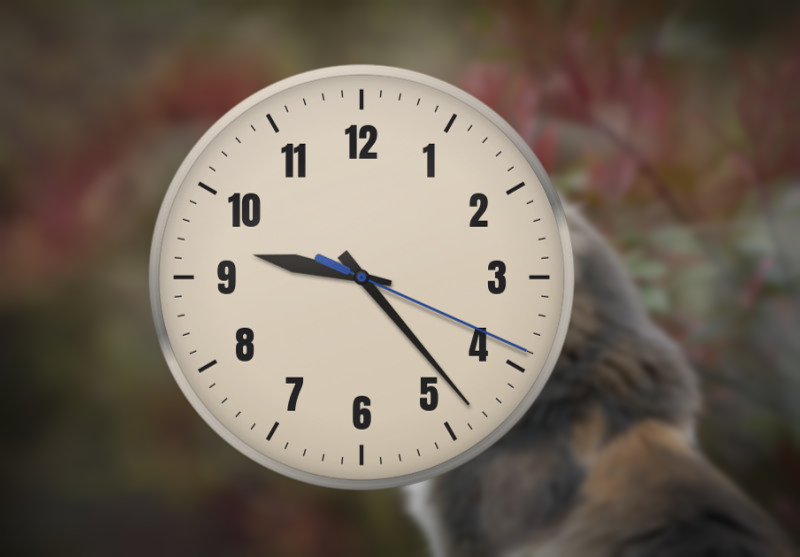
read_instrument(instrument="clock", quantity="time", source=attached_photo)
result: 9:23:19
